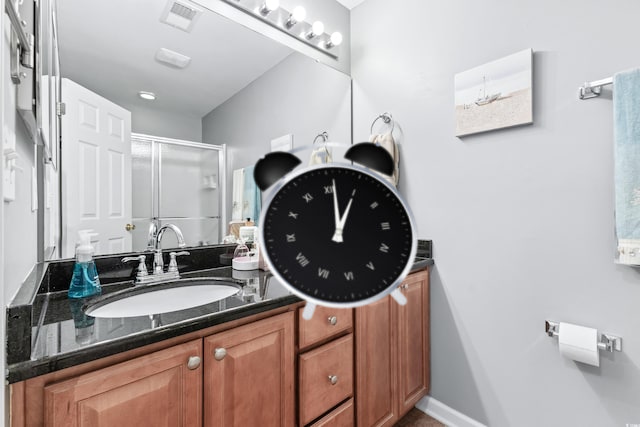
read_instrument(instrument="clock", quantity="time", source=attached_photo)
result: 1:01
